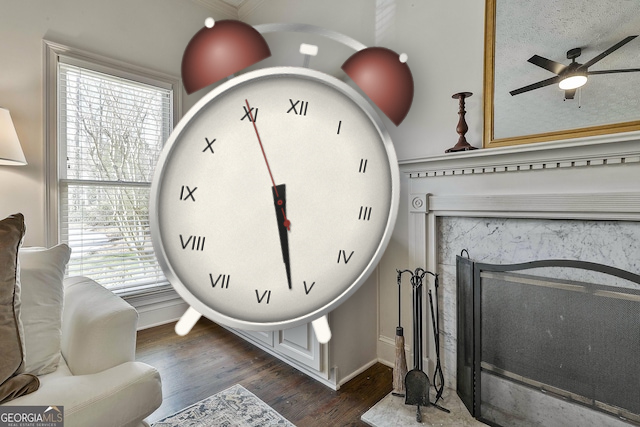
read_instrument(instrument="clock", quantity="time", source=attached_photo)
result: 5:26:55
